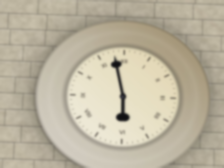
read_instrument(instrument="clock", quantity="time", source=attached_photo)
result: 5:58
